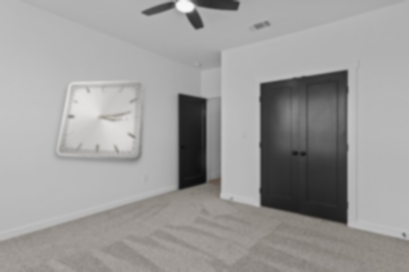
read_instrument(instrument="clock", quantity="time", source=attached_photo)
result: 3:13
